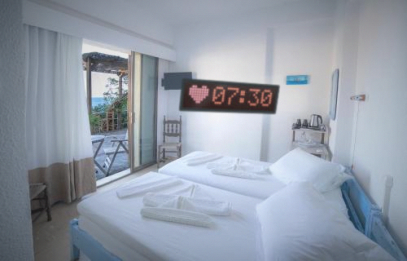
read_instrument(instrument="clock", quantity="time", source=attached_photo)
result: 7:30
